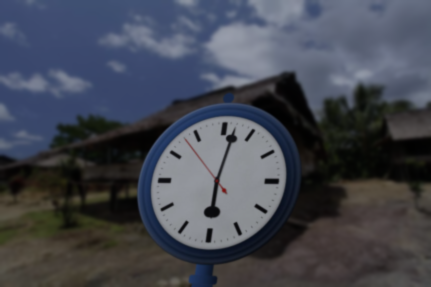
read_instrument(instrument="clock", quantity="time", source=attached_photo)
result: 6:01:53
